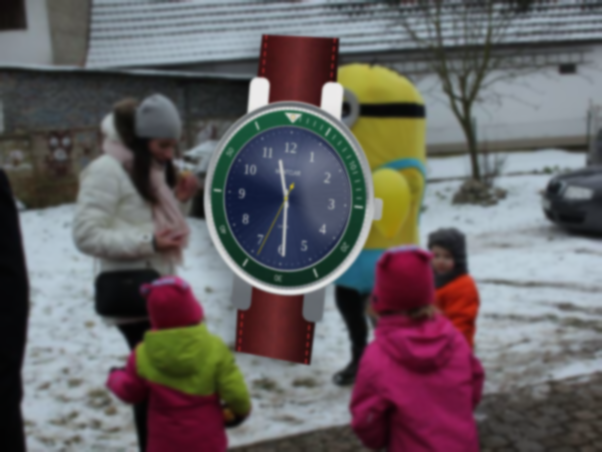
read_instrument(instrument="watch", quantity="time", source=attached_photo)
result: 11:29:34
